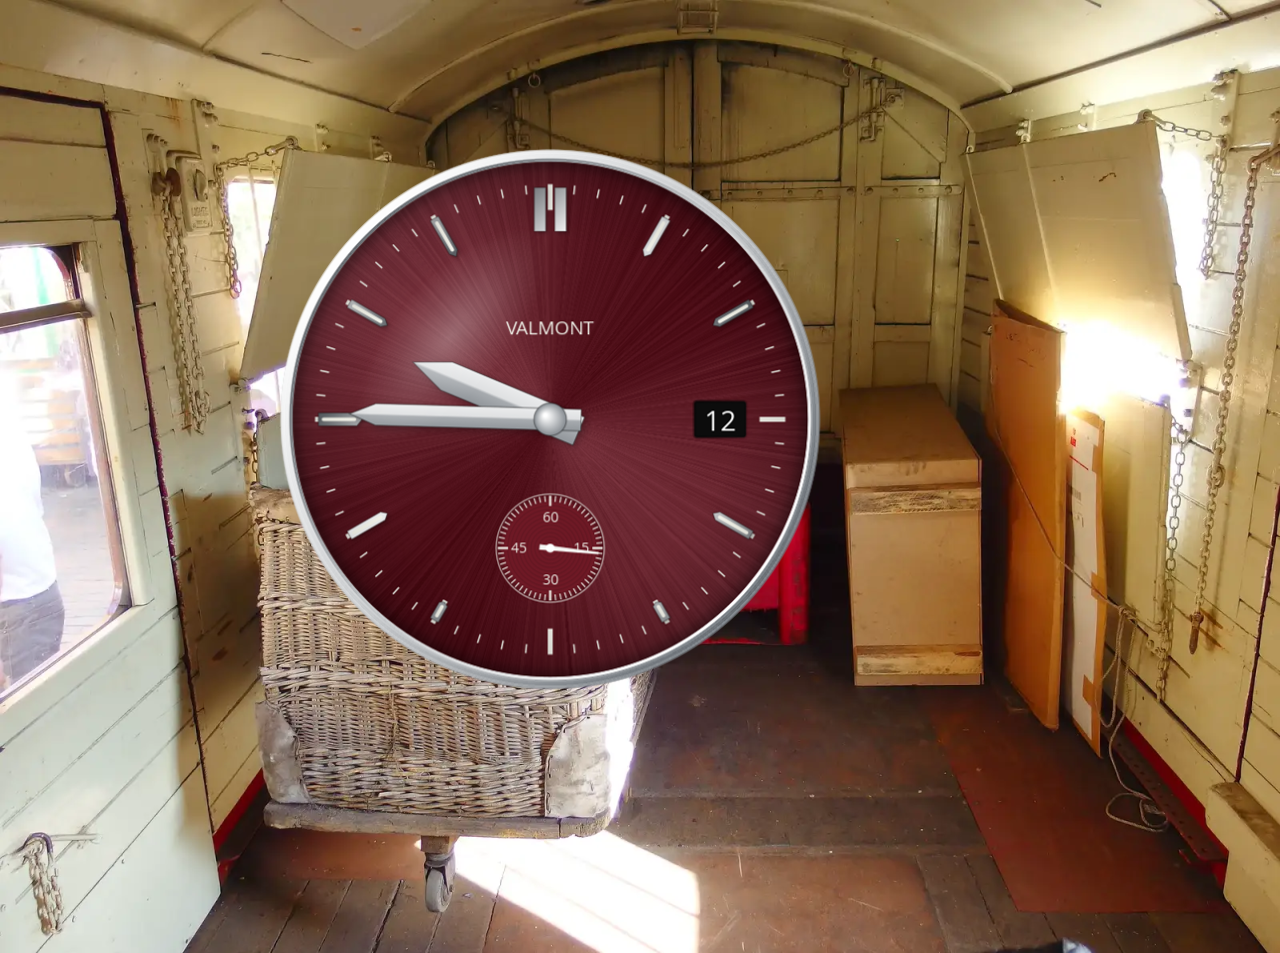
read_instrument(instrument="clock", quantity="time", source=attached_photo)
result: 9:45:16
